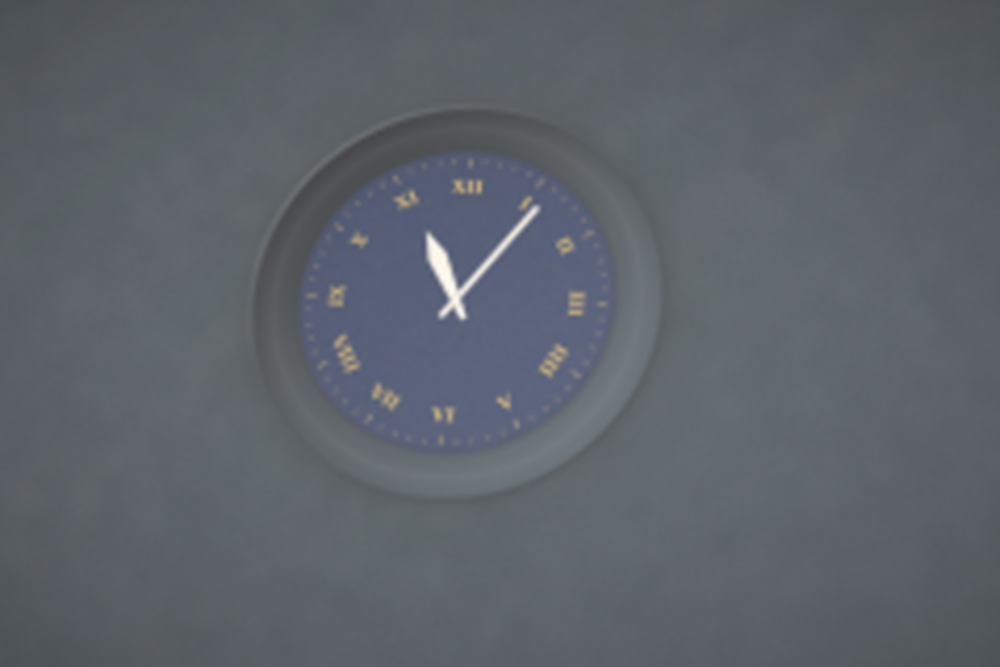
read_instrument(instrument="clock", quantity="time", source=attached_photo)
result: 11:06
